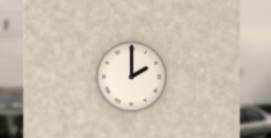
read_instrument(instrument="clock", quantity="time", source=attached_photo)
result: 2:00
